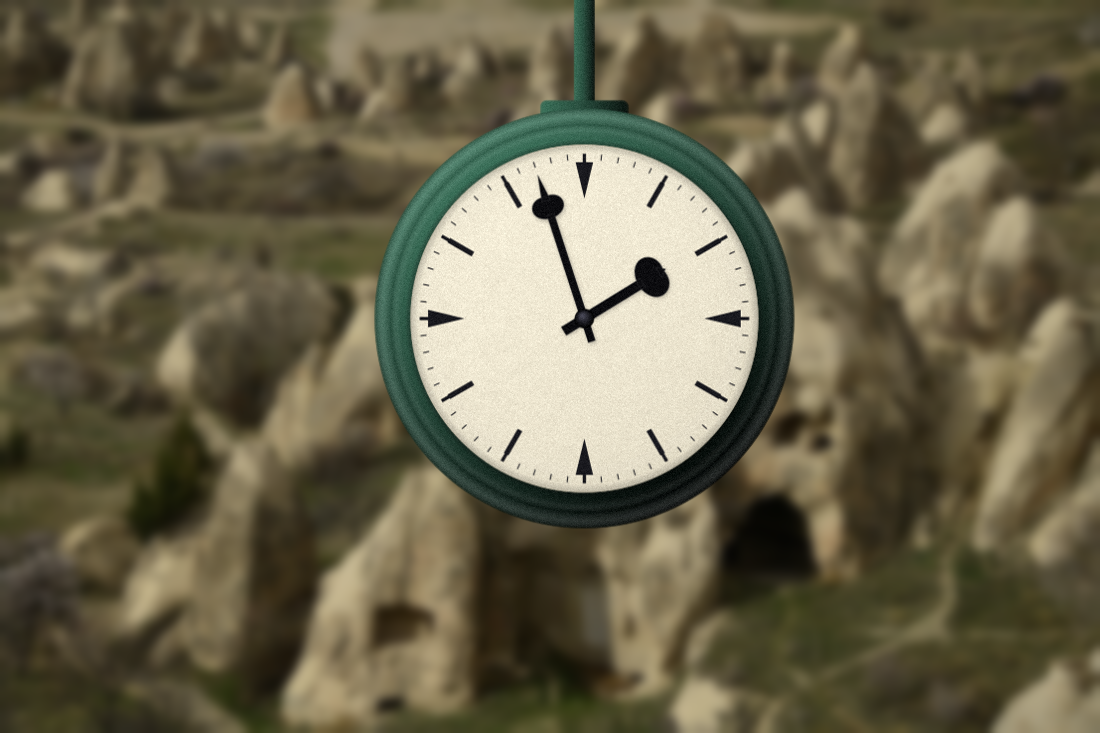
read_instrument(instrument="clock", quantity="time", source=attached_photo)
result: 1:57
